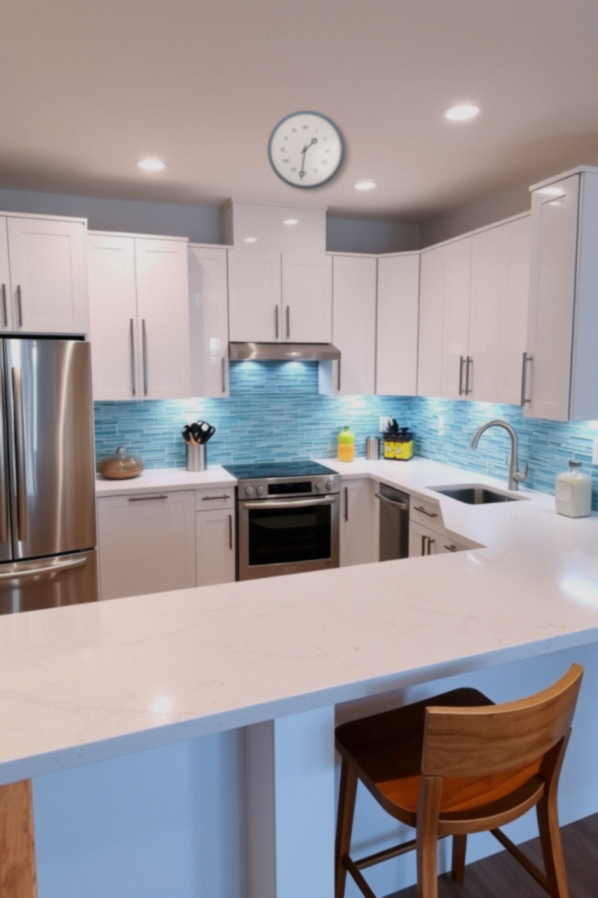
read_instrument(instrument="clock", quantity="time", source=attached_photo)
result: 1:31
